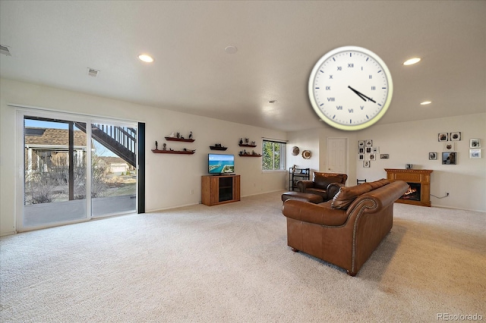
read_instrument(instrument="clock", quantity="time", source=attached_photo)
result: 4:20
